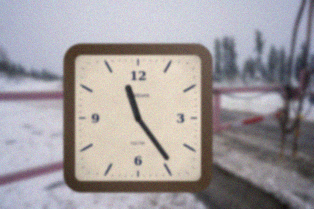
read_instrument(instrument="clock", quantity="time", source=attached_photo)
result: 11:24
